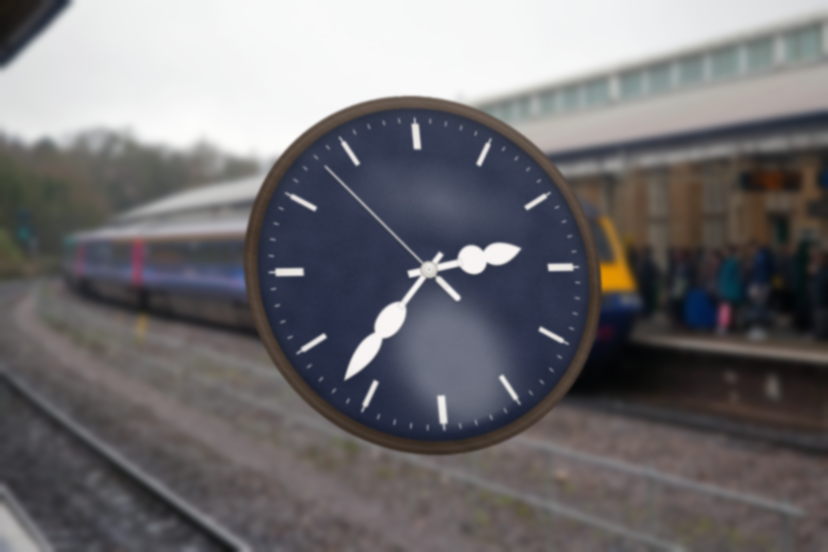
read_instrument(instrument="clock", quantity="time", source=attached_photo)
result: 2:36:53
